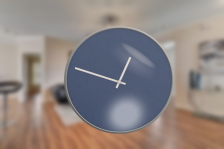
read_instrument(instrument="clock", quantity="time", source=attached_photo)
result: 12:48
